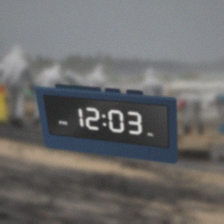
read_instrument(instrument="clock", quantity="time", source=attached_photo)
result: 12:03
